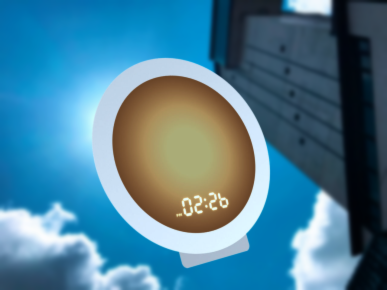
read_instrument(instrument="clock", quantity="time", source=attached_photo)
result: 2:26
